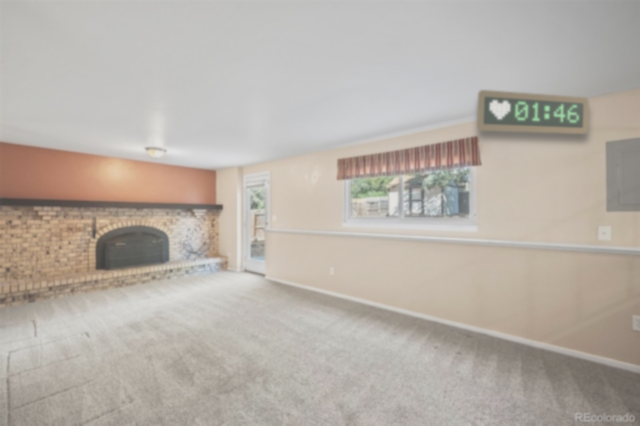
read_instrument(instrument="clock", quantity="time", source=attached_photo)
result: 1:46
